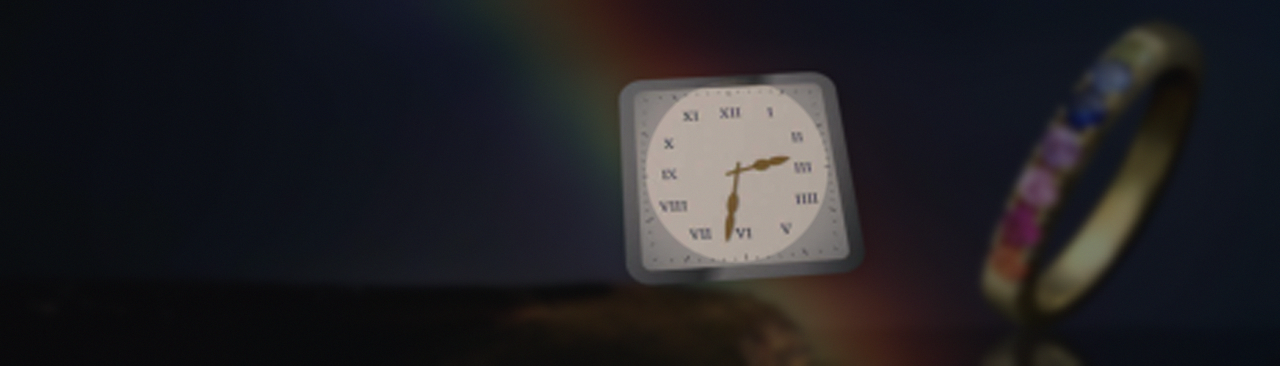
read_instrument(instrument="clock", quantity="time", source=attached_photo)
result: 2:32
